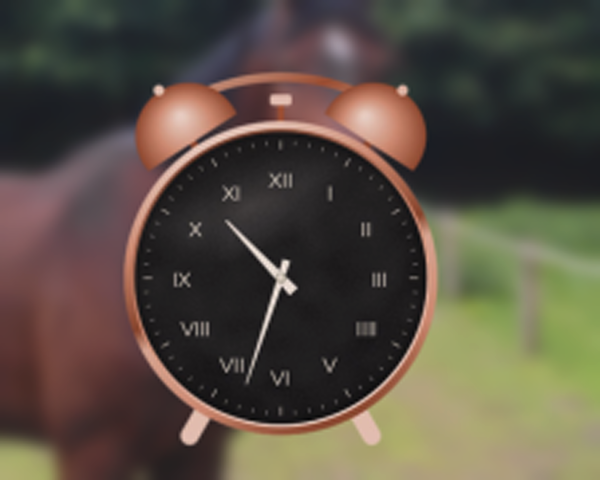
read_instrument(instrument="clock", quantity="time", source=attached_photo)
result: 10:33
